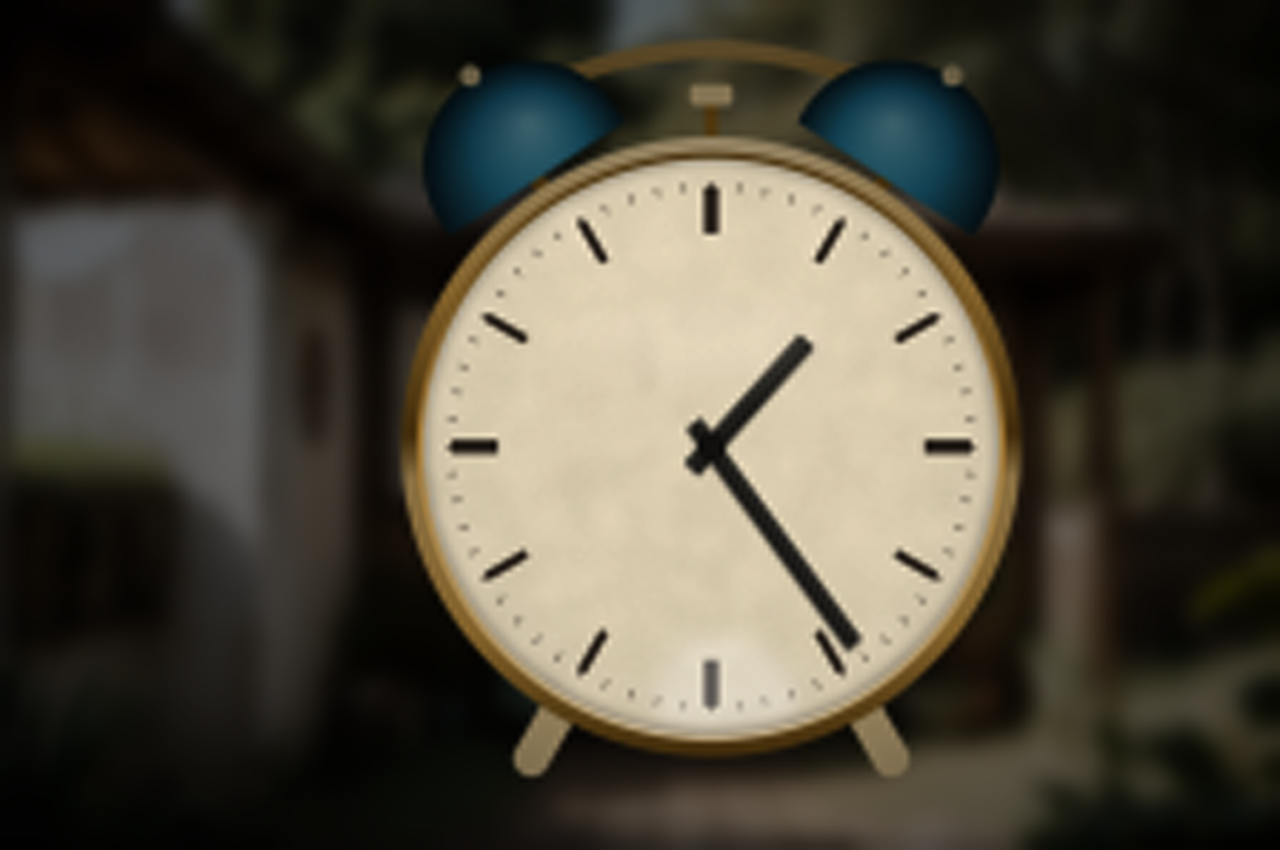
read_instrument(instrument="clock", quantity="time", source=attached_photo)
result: 1:24
